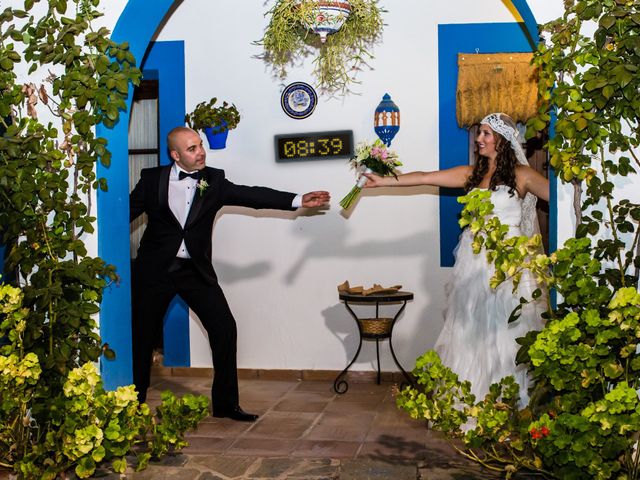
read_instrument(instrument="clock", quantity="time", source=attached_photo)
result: 8:39
